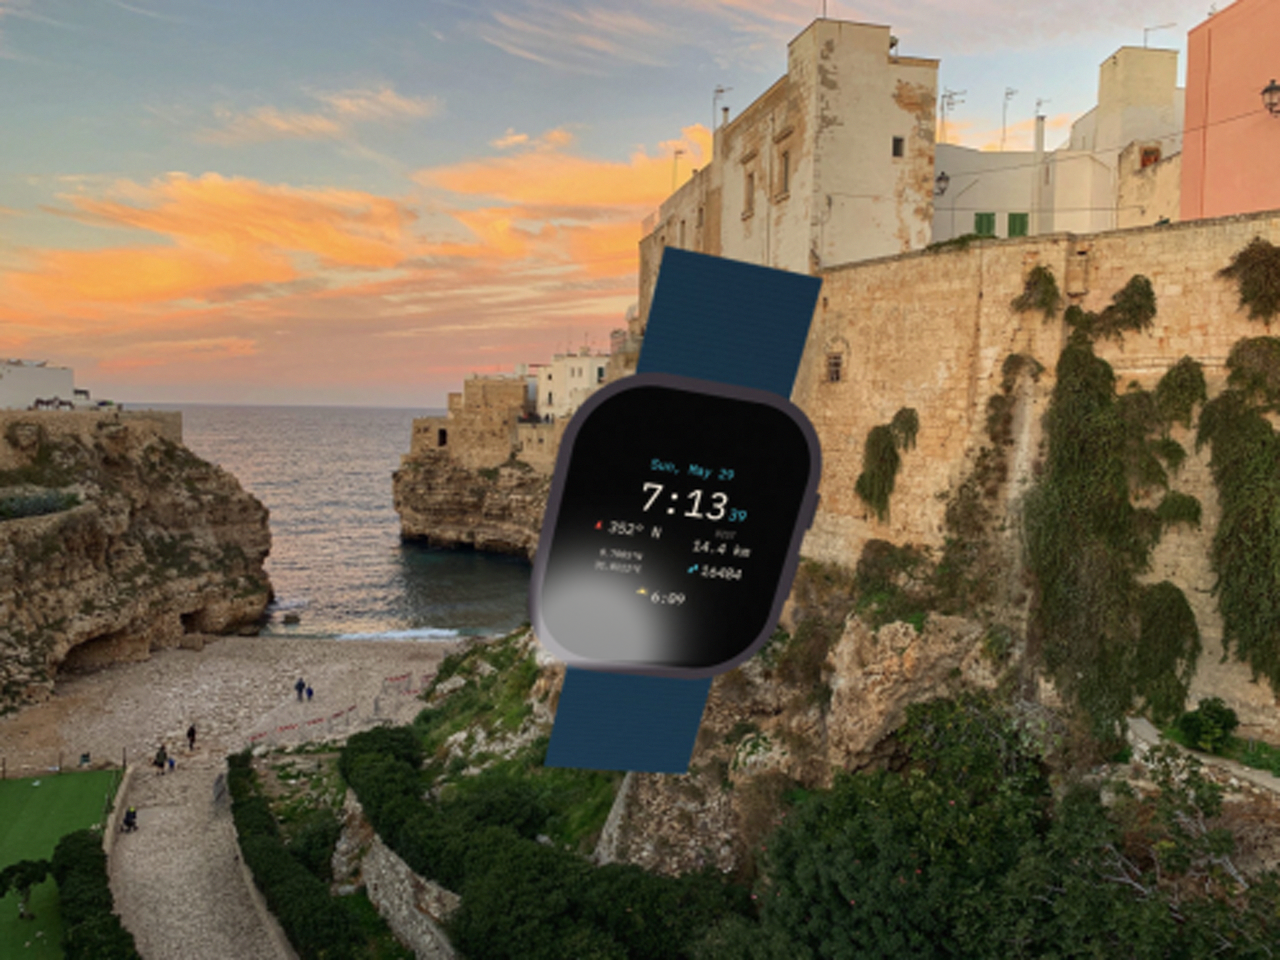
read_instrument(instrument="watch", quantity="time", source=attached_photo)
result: 7:13
